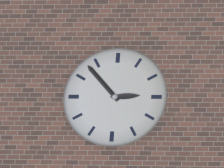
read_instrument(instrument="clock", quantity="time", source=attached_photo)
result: 2:53
